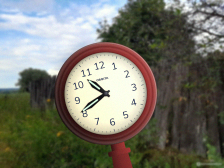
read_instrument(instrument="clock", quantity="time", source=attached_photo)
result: 10:41
